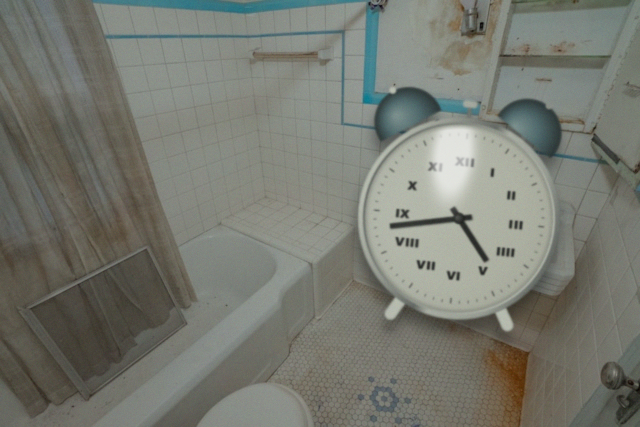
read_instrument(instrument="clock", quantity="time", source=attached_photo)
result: 4:43
